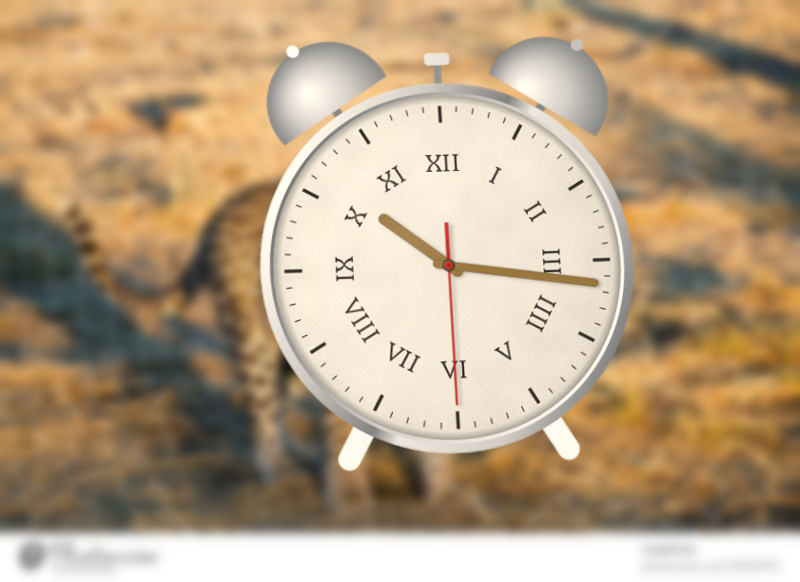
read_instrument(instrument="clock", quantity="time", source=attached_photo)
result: 10:16:30
